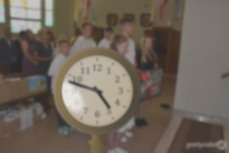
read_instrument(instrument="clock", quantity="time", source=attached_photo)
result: 4:48
